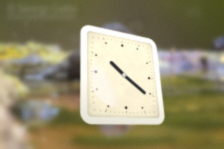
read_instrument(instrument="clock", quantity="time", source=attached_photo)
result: 10:21
